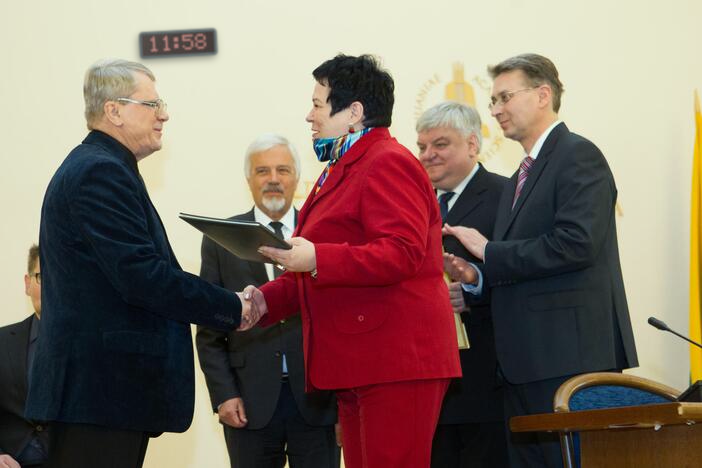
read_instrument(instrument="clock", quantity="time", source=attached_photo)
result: 11:58
